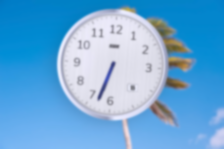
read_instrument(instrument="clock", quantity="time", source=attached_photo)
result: 6:33
